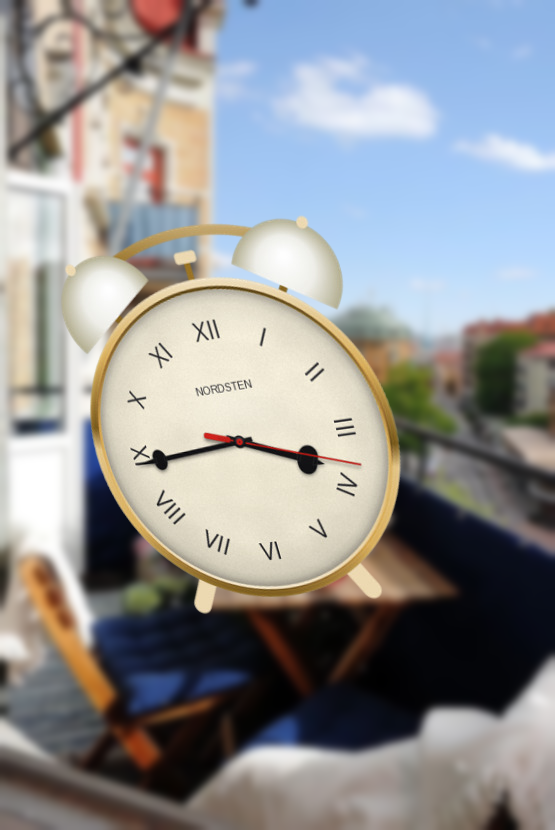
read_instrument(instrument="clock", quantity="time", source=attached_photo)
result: 3:44:18
